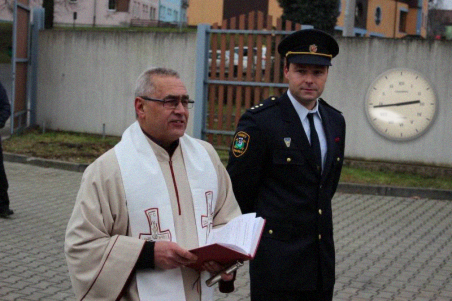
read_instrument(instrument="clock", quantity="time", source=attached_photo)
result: 2:44
